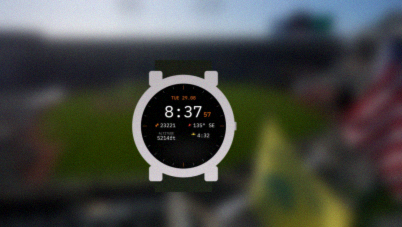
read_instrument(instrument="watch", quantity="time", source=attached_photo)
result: 8:37
